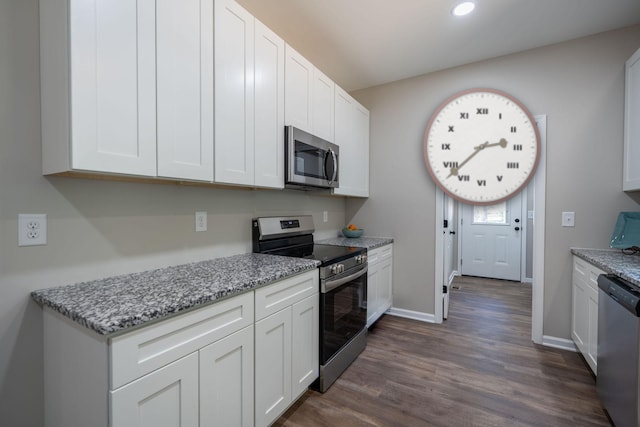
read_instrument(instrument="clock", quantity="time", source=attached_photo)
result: 2:38
